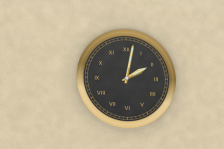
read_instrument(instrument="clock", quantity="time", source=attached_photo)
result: 2:02
